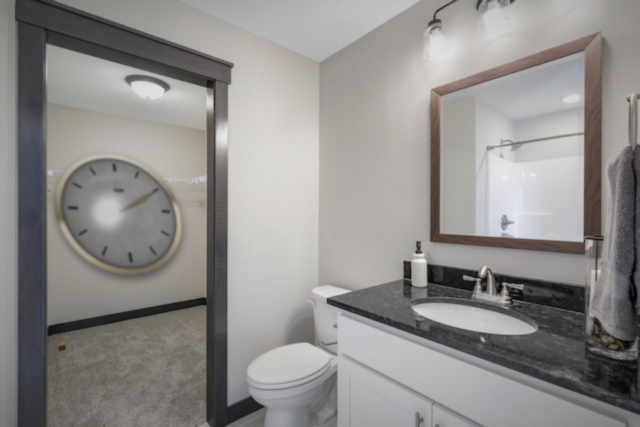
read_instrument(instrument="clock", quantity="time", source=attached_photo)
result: 2:10
